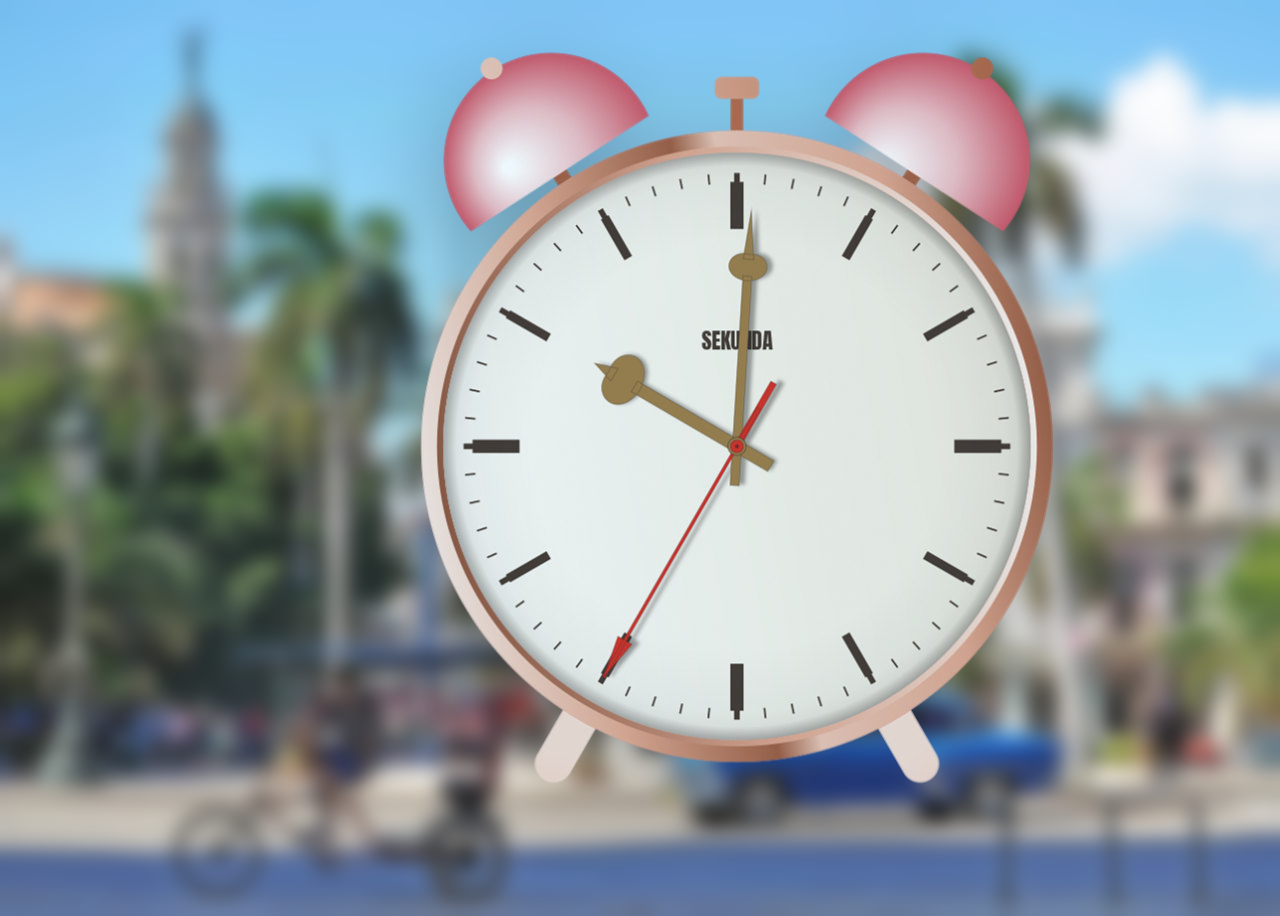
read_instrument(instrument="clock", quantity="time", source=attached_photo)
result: 10:00:35
